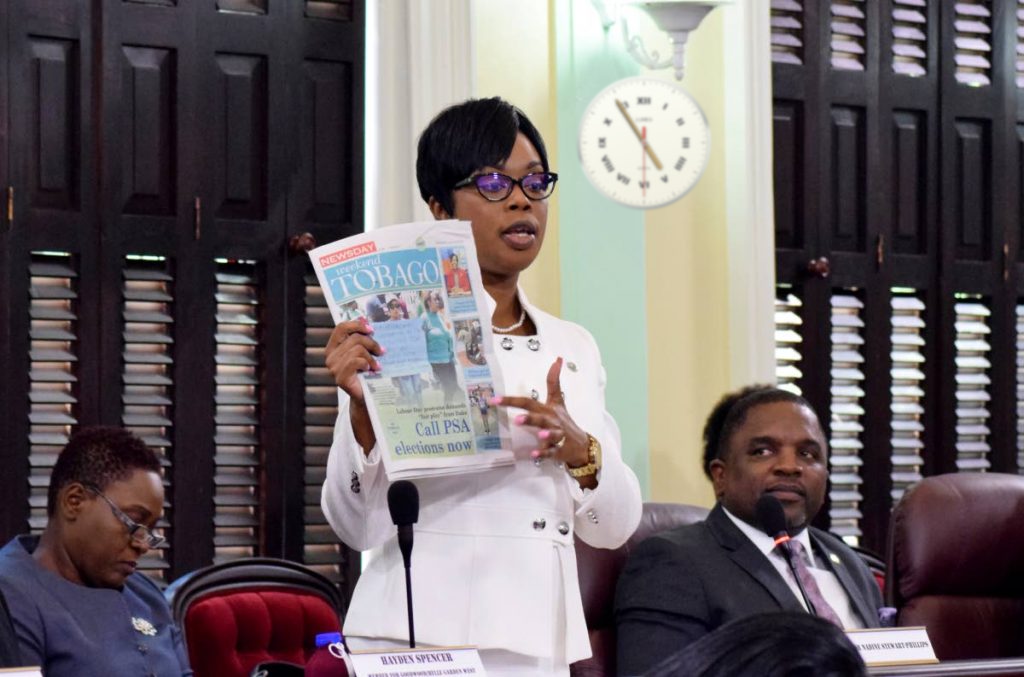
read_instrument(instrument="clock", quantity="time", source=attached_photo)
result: 4:54:30
